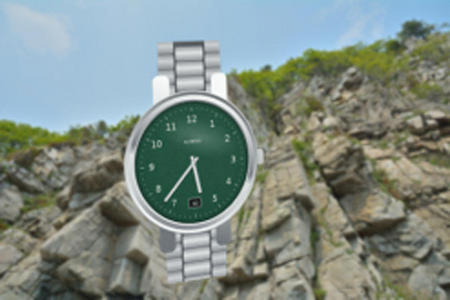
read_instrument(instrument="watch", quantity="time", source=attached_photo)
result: 5:37
